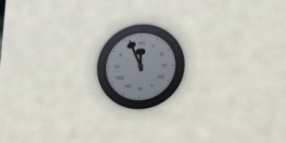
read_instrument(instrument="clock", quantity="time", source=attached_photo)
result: 11:56
